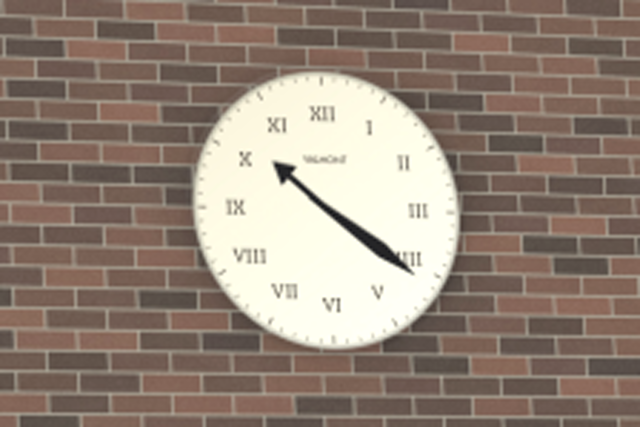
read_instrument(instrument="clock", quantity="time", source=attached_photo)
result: 10:21
